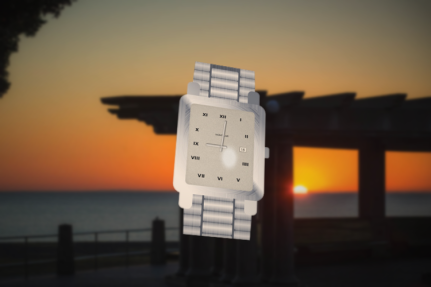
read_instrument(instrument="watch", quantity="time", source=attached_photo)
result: 9:01
